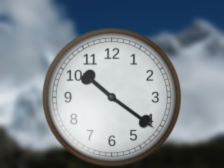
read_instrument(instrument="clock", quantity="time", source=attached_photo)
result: 10:21
